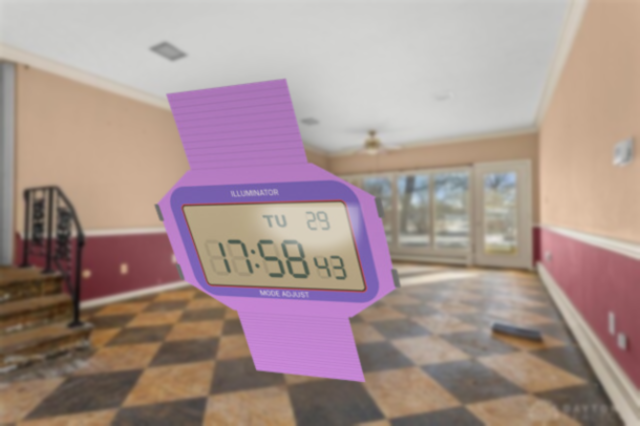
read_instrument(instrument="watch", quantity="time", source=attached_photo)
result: 17:58:43
